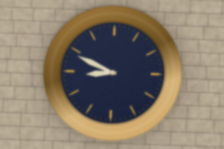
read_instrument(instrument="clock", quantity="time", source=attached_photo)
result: 8:49
